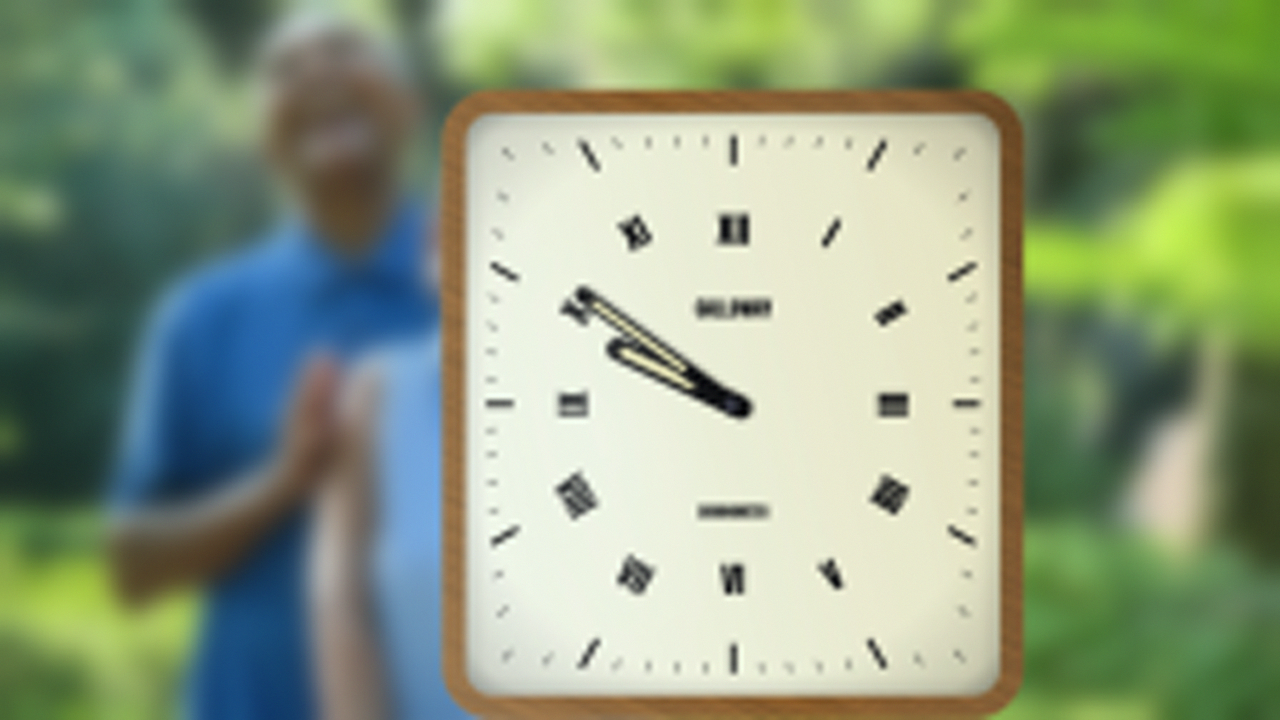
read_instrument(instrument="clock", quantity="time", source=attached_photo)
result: 9:51
